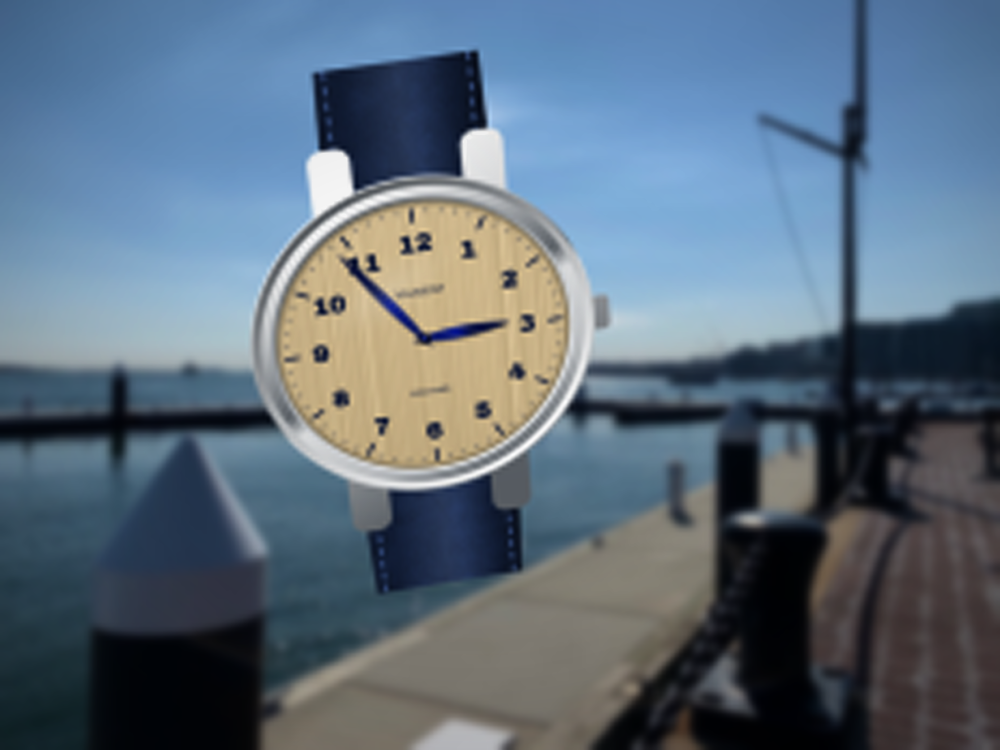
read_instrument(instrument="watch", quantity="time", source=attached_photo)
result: 2:54
